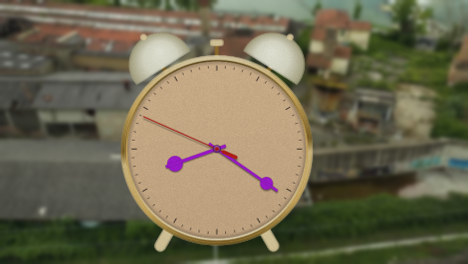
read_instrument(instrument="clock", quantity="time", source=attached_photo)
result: 8:20:49
